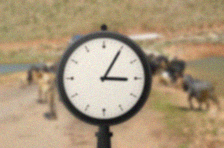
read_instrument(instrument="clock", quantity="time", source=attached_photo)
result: 3:05
